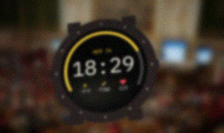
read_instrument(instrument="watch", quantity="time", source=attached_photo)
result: 18:29
